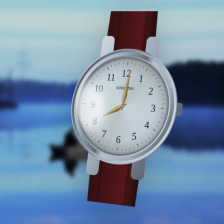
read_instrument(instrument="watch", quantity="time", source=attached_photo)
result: 8:01
